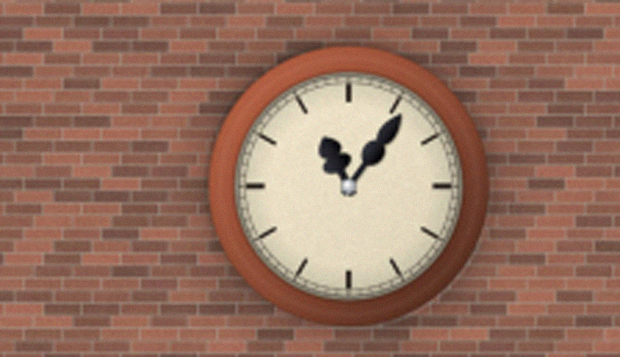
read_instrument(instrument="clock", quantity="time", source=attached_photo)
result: 11:06
